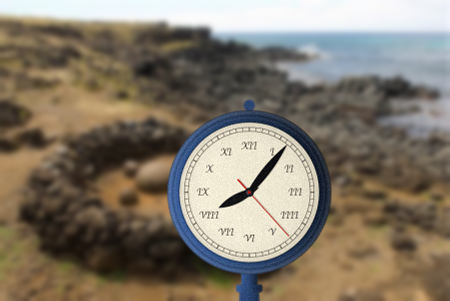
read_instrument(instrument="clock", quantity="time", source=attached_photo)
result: 8:06:23
